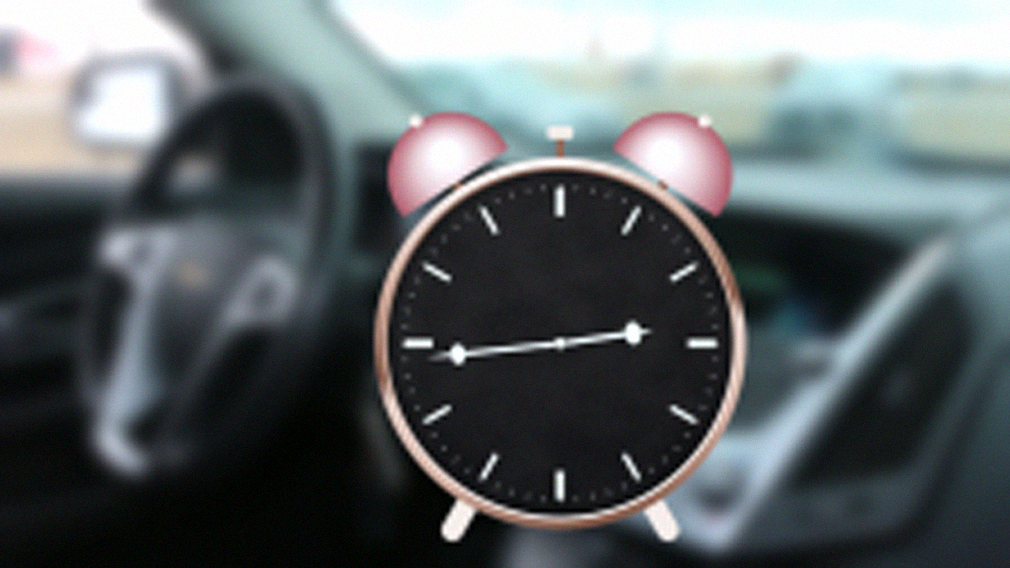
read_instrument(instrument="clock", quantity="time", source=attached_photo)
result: 2:44
